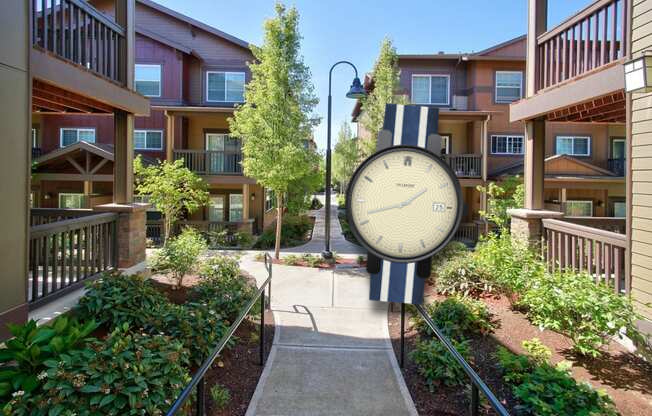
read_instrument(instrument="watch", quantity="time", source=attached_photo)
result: 1:42
